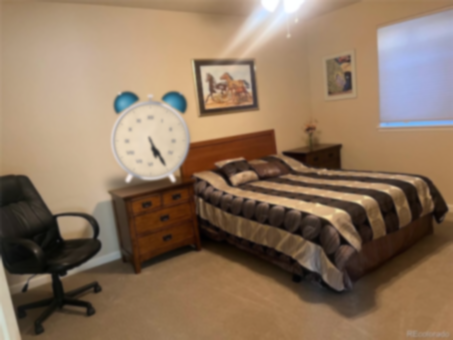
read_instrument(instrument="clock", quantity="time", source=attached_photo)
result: 5:25
